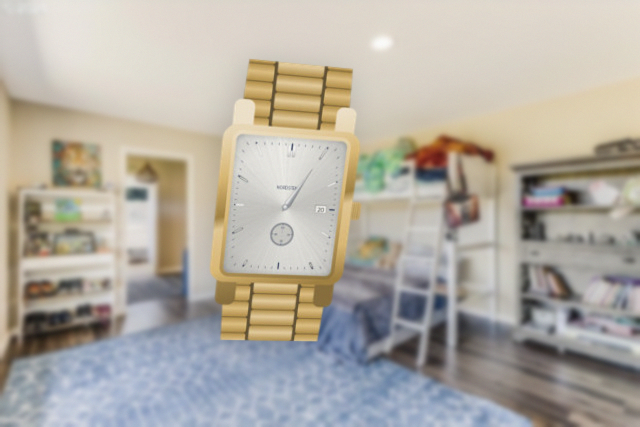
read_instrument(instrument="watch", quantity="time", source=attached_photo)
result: 1:05
